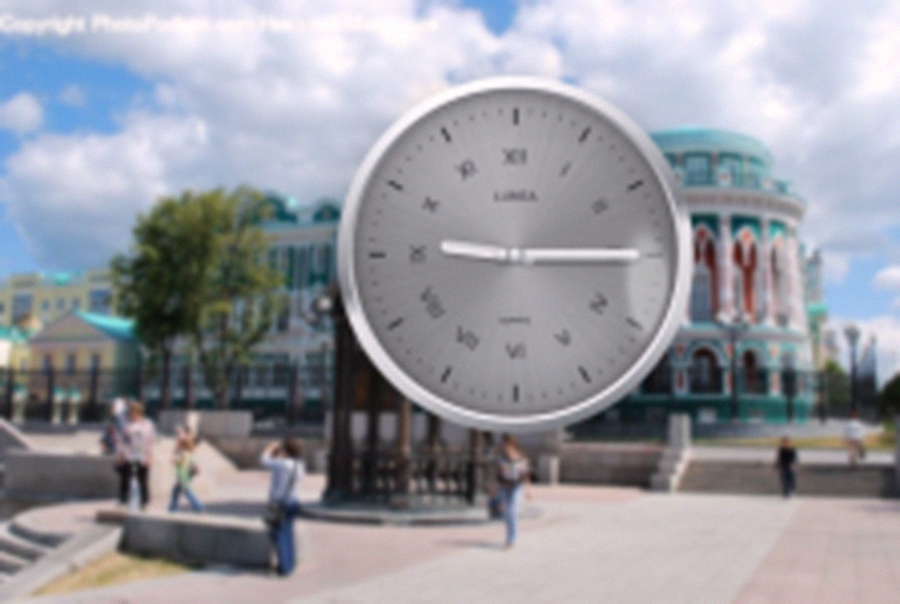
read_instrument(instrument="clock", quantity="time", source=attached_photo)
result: 9:15
